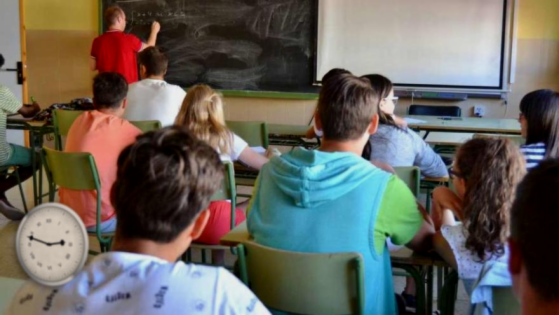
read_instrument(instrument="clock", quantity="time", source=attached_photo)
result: 2:48
